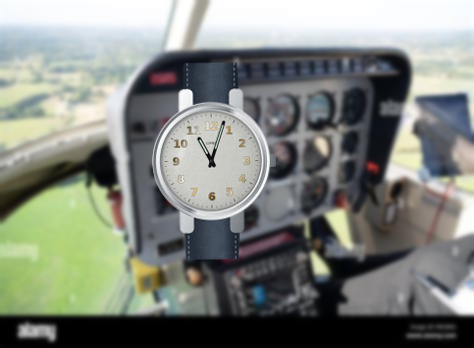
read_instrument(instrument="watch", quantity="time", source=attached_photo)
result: 11:03
